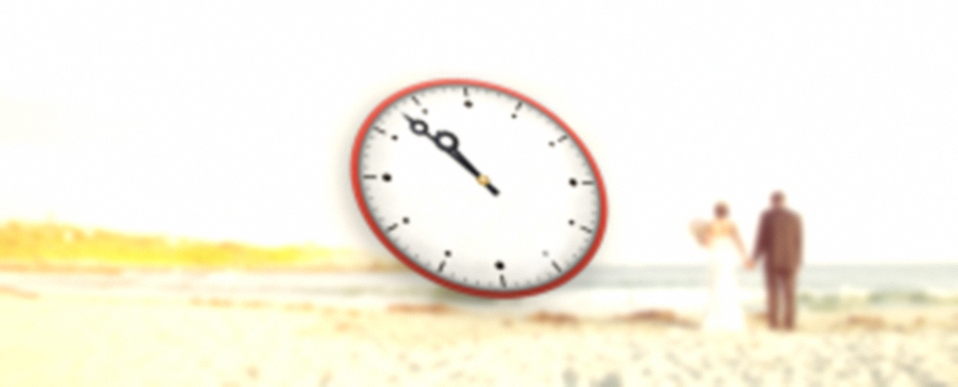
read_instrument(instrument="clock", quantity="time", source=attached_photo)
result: 10:53
